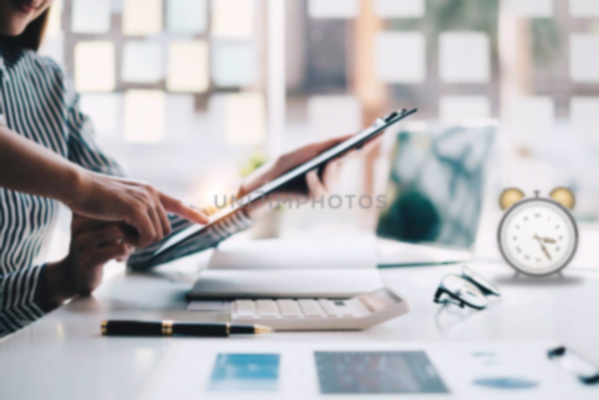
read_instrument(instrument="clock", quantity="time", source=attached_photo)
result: 3:25
